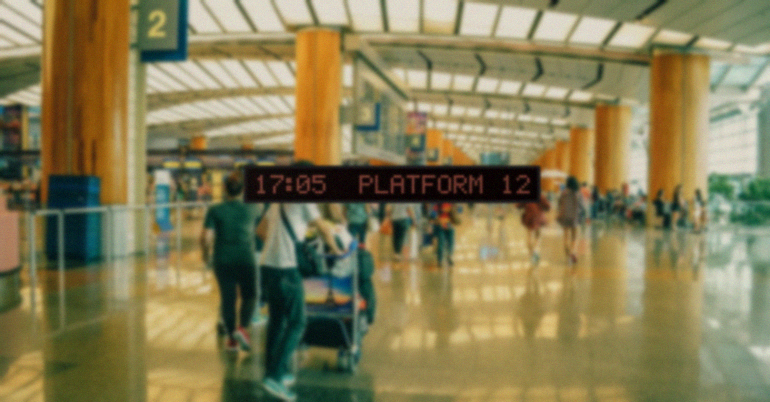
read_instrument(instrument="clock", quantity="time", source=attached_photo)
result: 17:05
